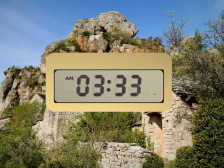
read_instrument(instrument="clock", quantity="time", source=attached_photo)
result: 3:33
